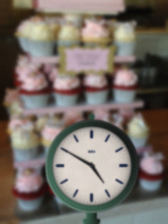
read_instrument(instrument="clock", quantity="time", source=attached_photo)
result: 4:50
